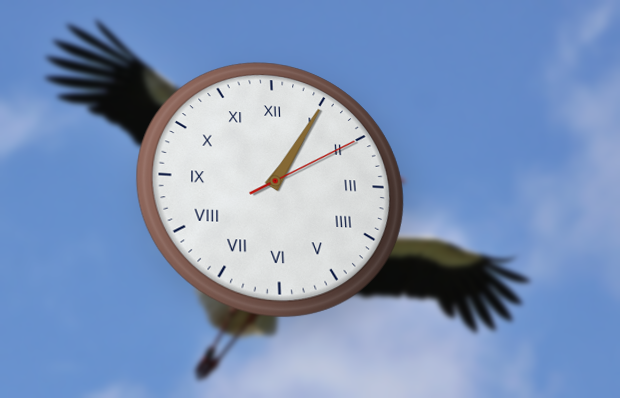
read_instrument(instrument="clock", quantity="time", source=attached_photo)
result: 1:05:10
